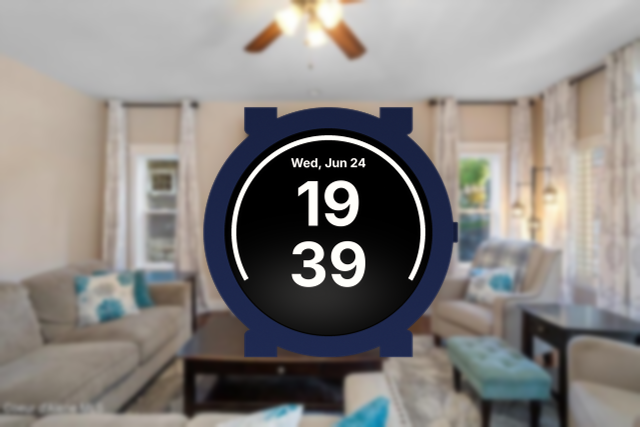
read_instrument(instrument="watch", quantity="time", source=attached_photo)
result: 19:39
